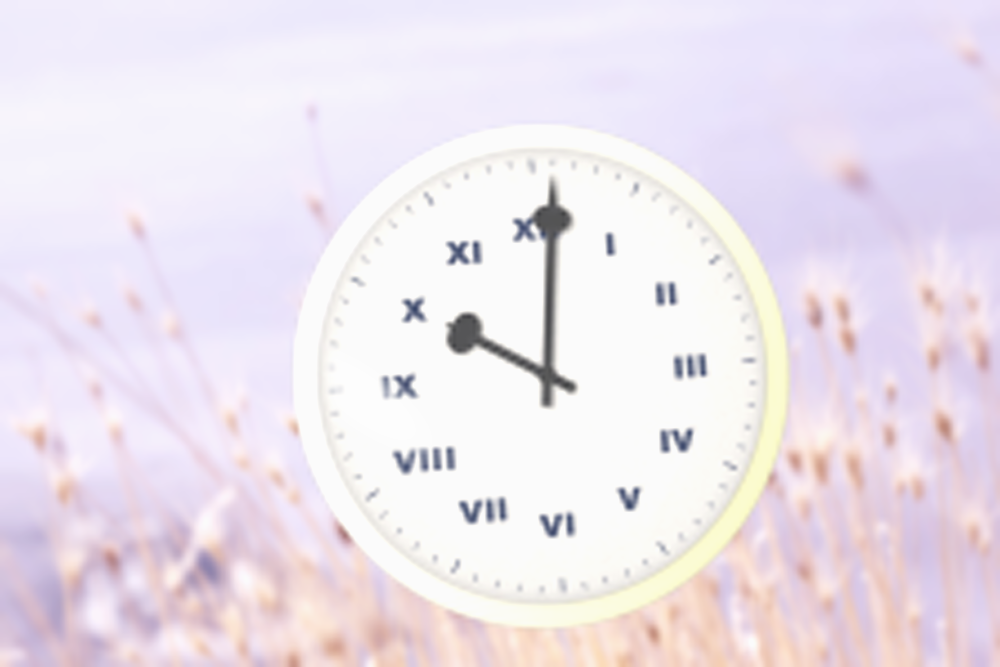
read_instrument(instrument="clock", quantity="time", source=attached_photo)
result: 10:01
